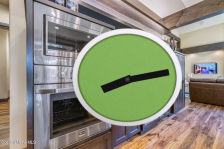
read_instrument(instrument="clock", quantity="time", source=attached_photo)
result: 8:13
